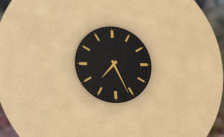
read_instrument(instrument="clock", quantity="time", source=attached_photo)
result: 7:26
